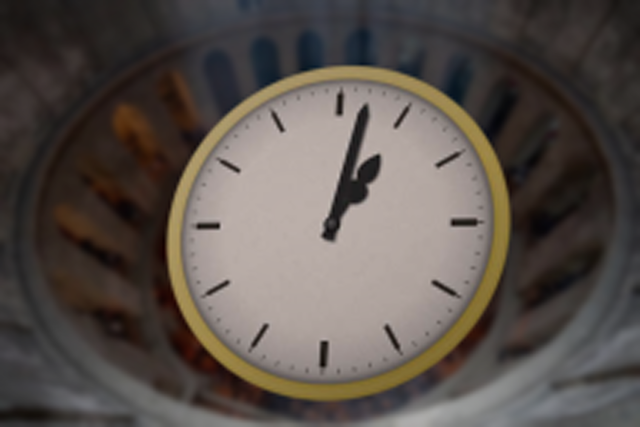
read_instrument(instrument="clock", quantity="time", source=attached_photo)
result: 1:02
